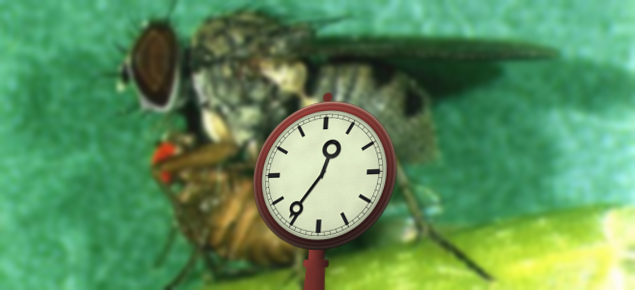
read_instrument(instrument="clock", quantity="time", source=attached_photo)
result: 12:36
